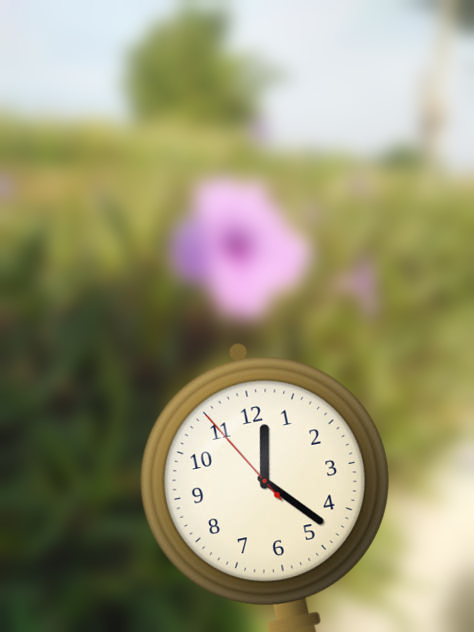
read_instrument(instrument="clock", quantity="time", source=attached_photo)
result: 12:22:55
